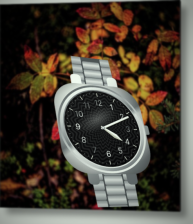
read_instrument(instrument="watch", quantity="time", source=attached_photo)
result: 4:11
